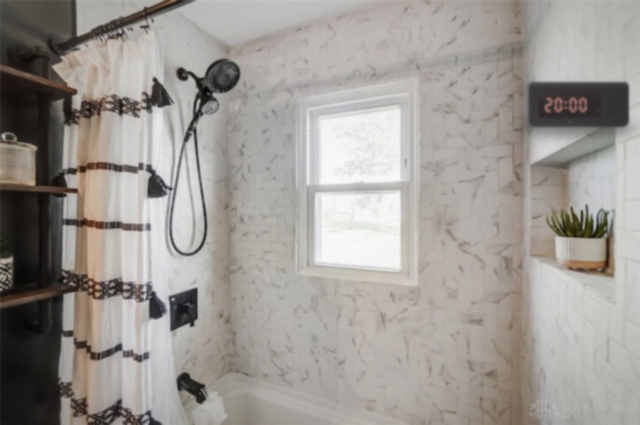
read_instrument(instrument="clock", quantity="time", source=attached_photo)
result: 20:00
